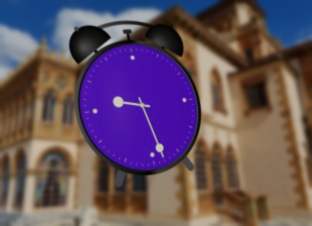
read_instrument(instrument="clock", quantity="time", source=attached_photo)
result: 9:28
